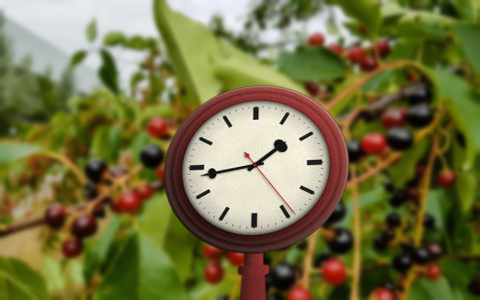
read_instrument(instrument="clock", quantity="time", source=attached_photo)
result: 1:43:24
